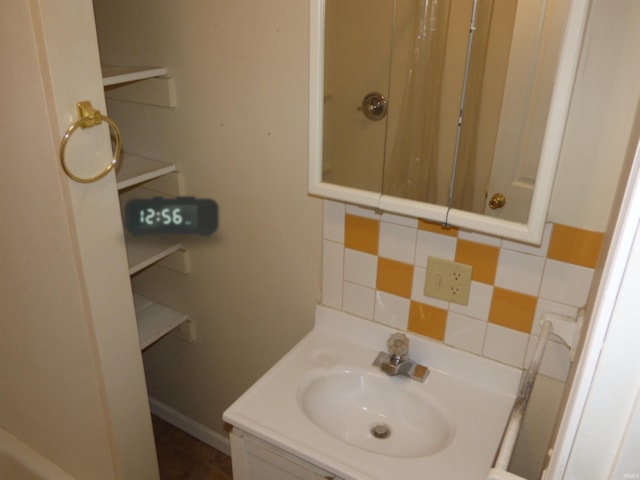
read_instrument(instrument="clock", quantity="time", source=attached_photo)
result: 12:56
